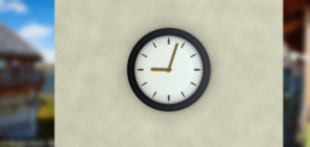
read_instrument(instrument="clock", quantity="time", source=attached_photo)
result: 9:03
